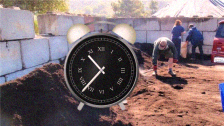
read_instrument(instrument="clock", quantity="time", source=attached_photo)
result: 10:37
